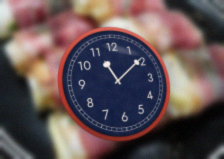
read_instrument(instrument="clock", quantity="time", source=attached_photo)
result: 11:09
